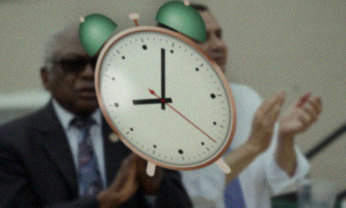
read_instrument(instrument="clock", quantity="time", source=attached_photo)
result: 9:03:23
